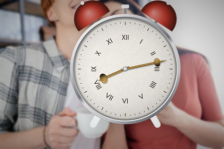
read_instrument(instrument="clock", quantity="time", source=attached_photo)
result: 8:13
